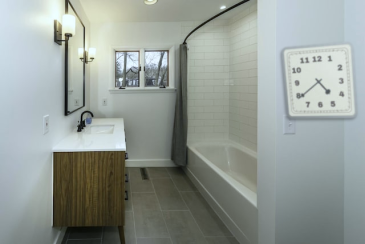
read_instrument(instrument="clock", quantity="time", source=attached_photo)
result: 4:39
